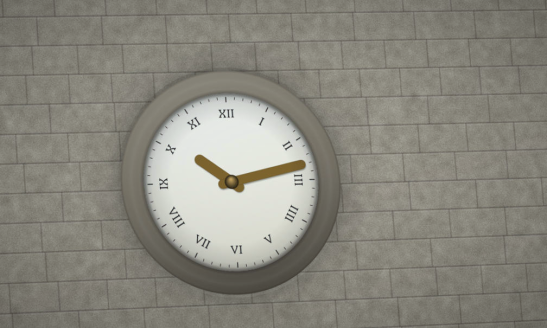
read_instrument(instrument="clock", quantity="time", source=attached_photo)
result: 10:13
